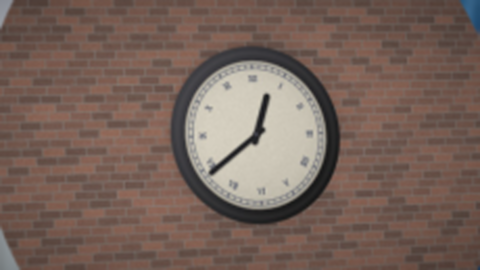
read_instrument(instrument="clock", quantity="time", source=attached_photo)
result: 12:39
